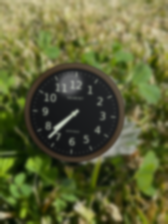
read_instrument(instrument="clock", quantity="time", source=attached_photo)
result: 7:37
